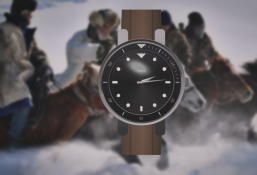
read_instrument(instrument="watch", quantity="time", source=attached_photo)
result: 2:14
